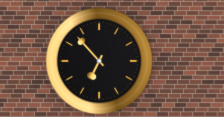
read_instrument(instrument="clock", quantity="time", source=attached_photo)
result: 6:53
